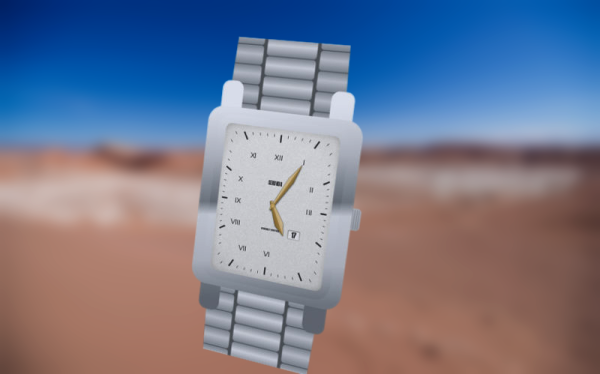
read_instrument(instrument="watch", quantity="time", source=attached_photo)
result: 5:05
